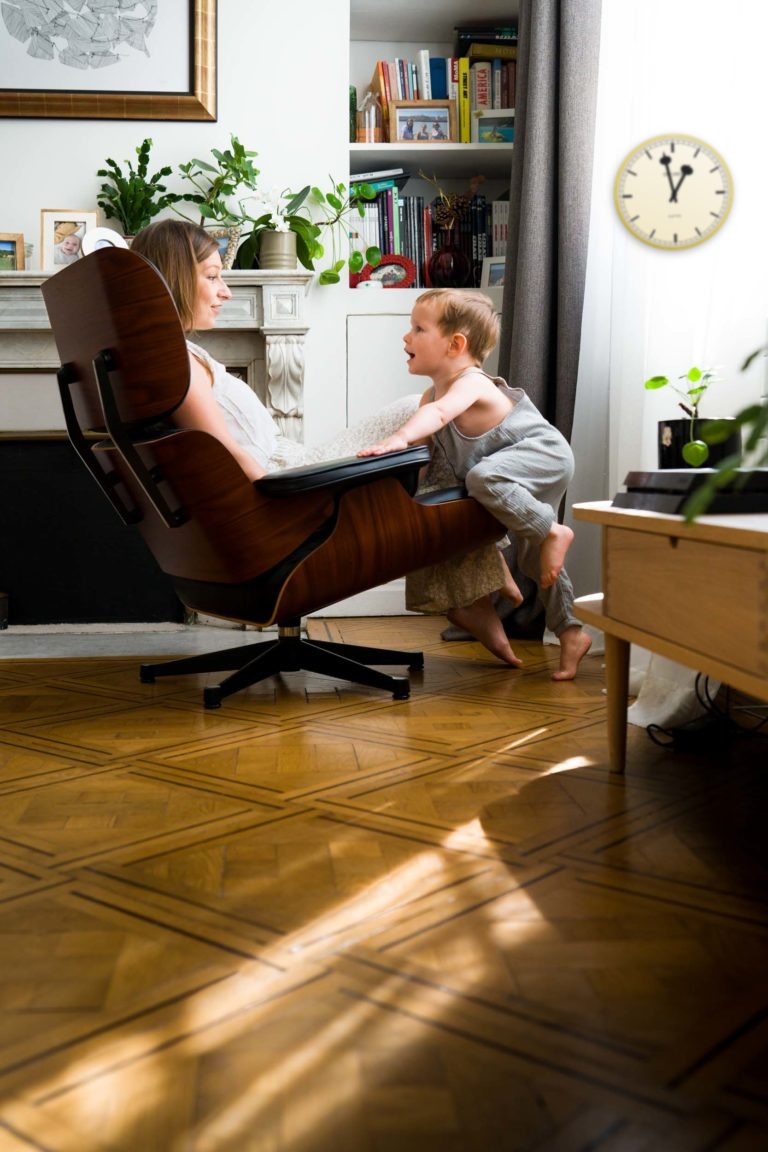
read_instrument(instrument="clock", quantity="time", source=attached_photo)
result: 12:58
